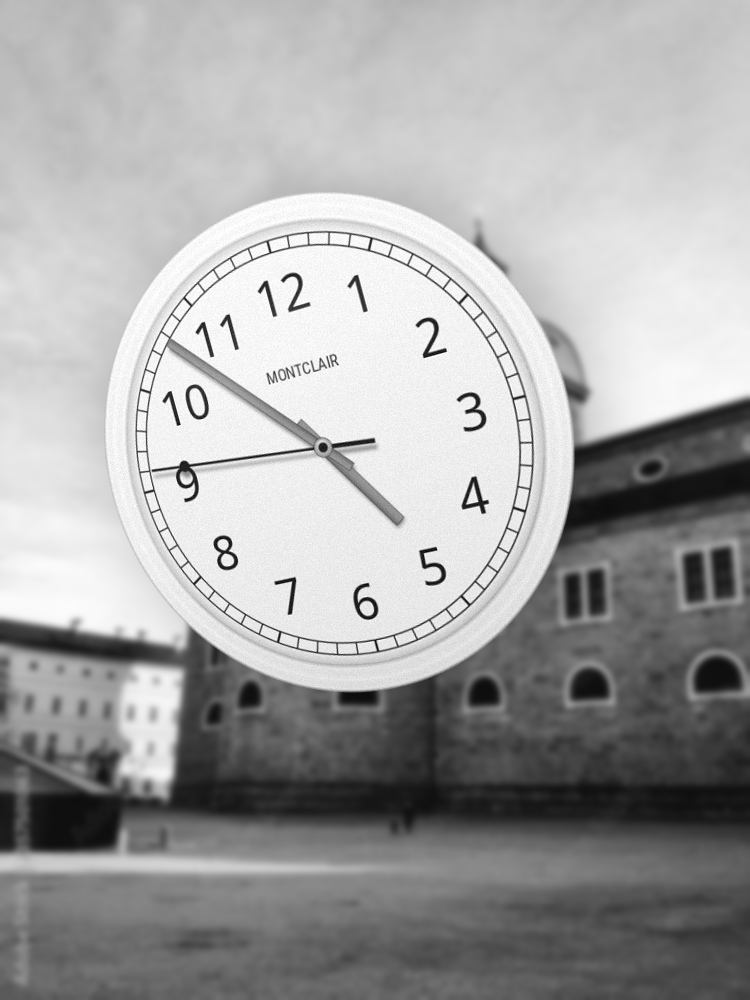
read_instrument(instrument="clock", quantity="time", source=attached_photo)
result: 4:52:46
